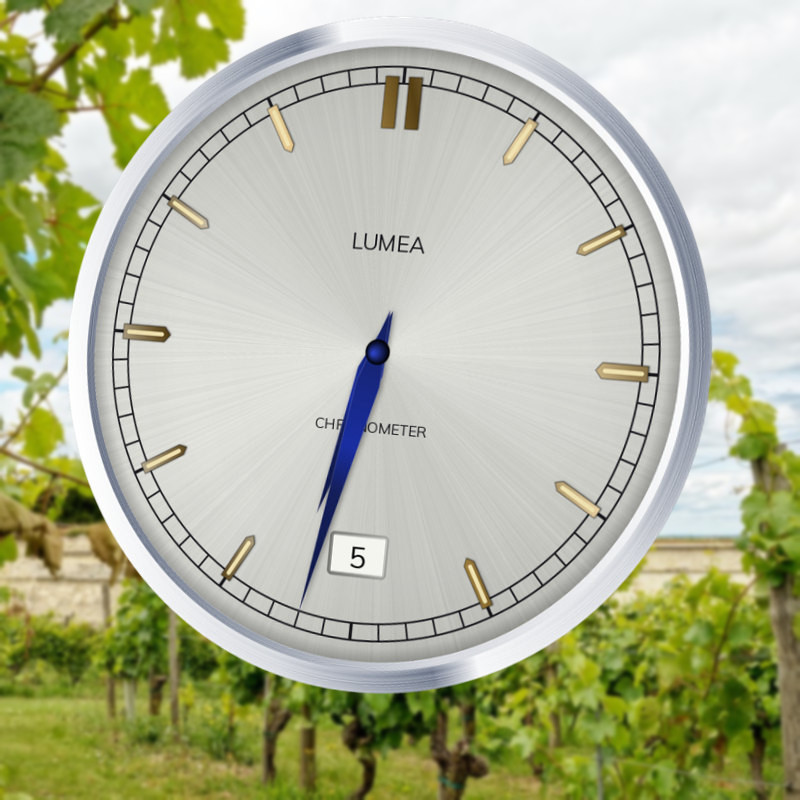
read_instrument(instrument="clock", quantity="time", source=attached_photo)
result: 6:32
